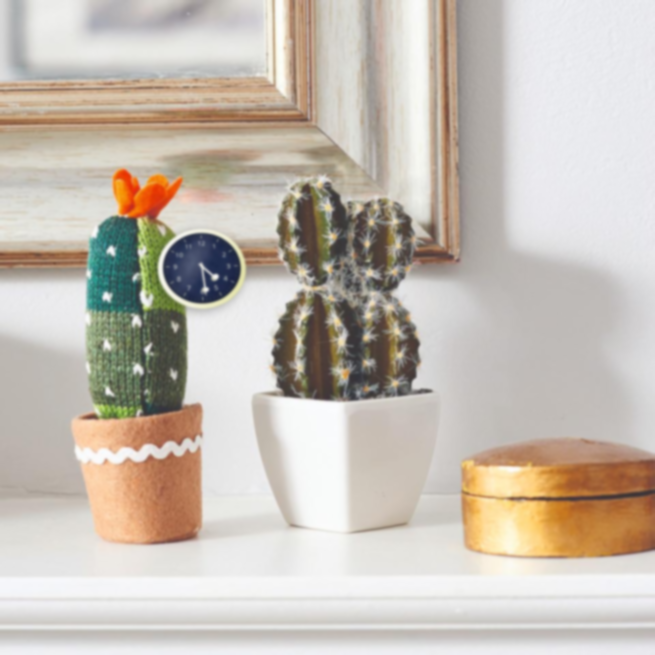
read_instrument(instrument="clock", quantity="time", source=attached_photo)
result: 4:29
